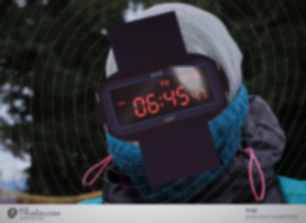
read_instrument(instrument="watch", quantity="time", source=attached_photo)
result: 6:45
